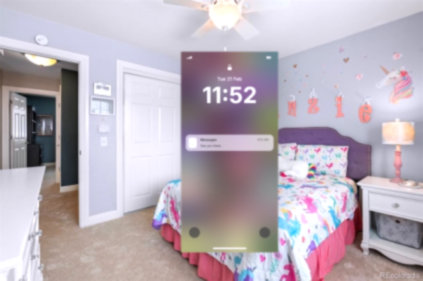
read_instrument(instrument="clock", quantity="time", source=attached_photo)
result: 11:52
